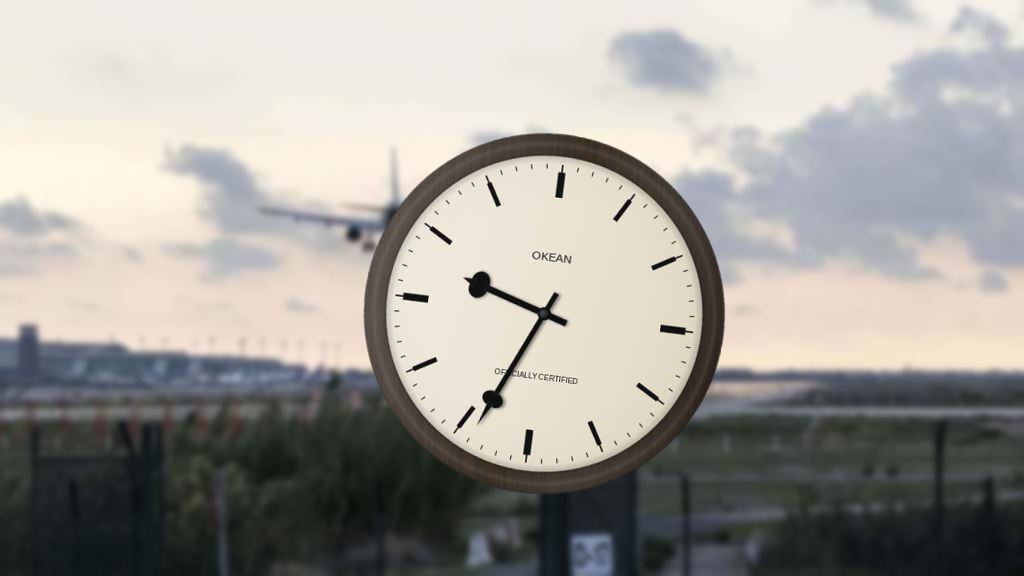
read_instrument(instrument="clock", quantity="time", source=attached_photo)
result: 9:34
